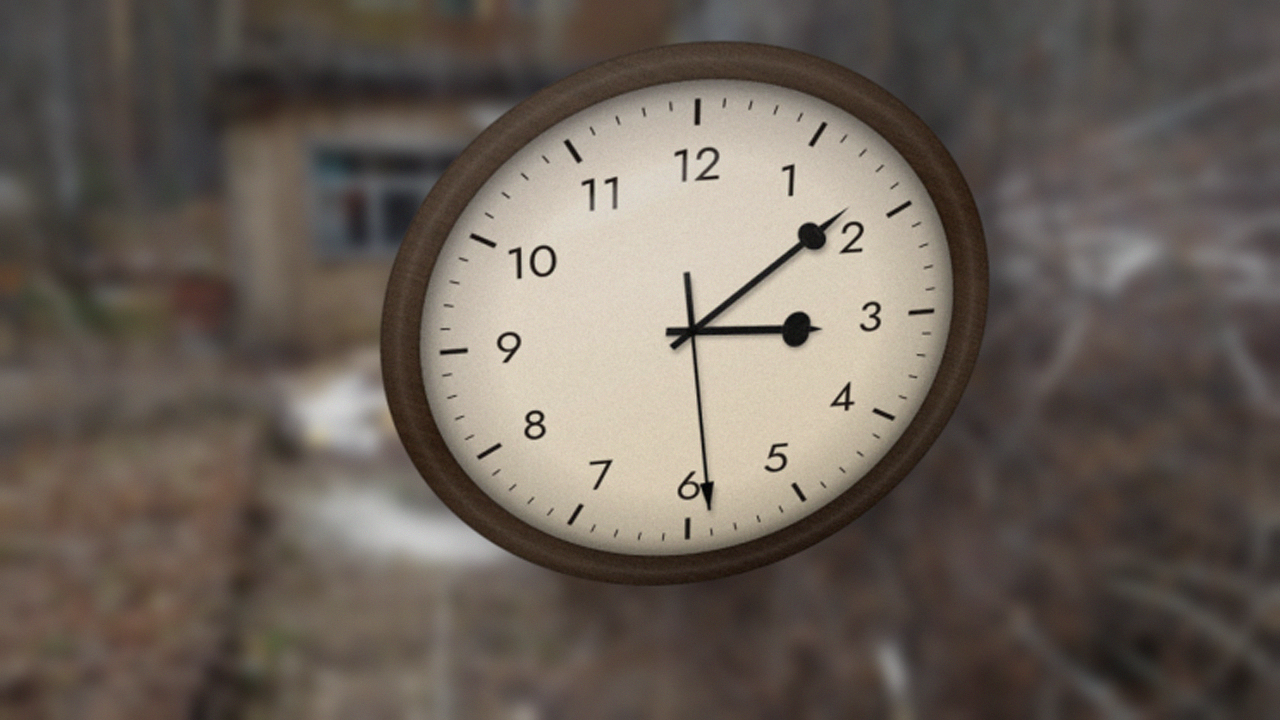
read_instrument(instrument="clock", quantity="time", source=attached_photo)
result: 3:08:29
